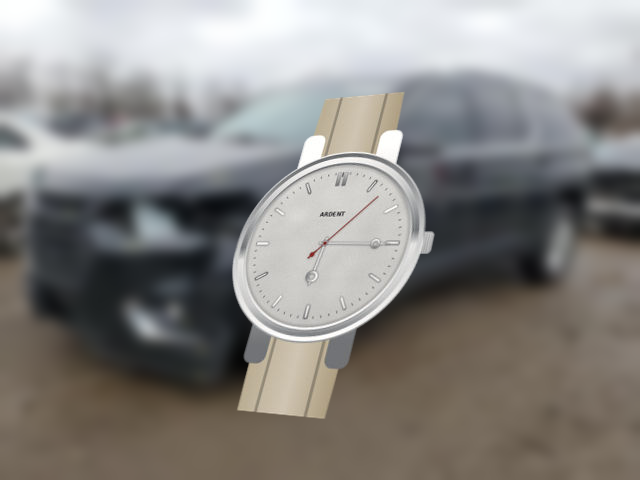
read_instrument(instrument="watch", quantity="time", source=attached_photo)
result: 6:15:07
